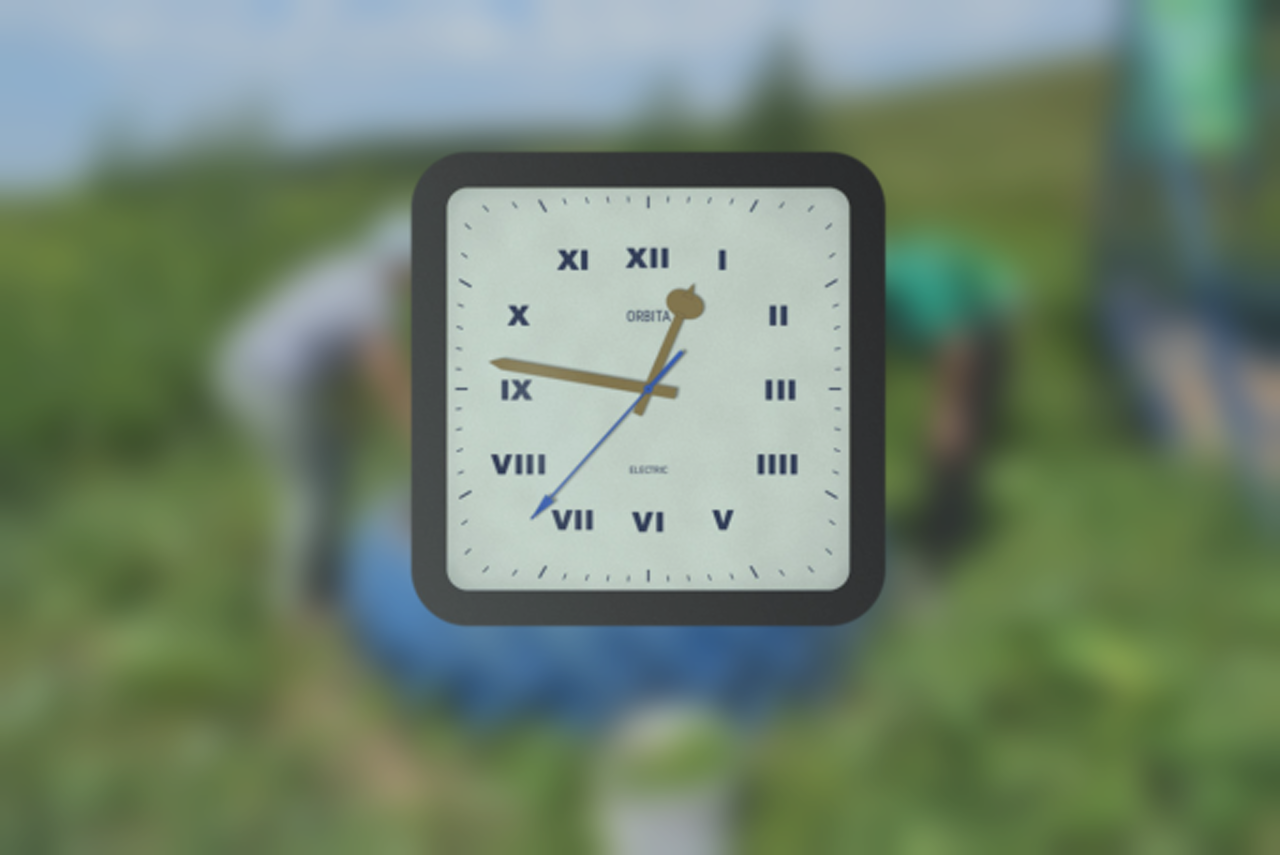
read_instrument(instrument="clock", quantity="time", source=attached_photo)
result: 12:46:37
